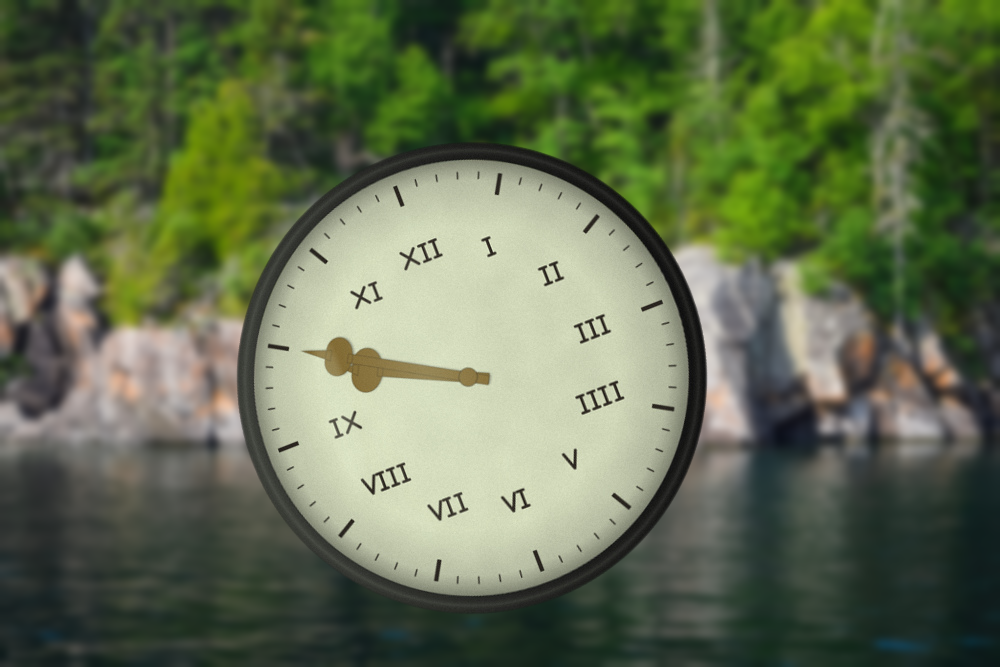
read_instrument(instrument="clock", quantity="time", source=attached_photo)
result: 9:50
